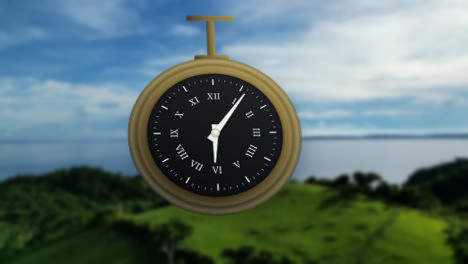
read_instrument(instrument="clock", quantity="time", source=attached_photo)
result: 6:06
